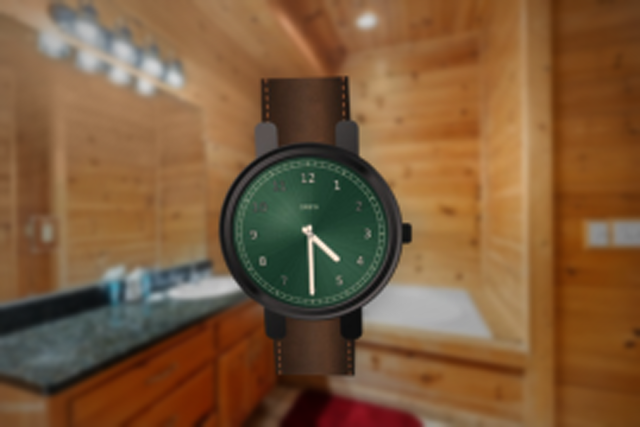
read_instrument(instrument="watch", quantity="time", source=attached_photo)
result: 4:30
